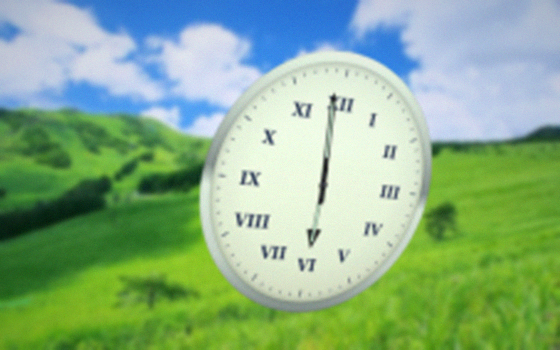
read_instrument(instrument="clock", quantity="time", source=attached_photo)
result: 5:59
